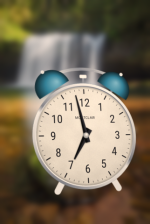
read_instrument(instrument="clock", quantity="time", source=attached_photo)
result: 6:58
